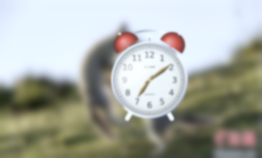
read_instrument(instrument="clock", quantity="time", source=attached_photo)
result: 7:09
